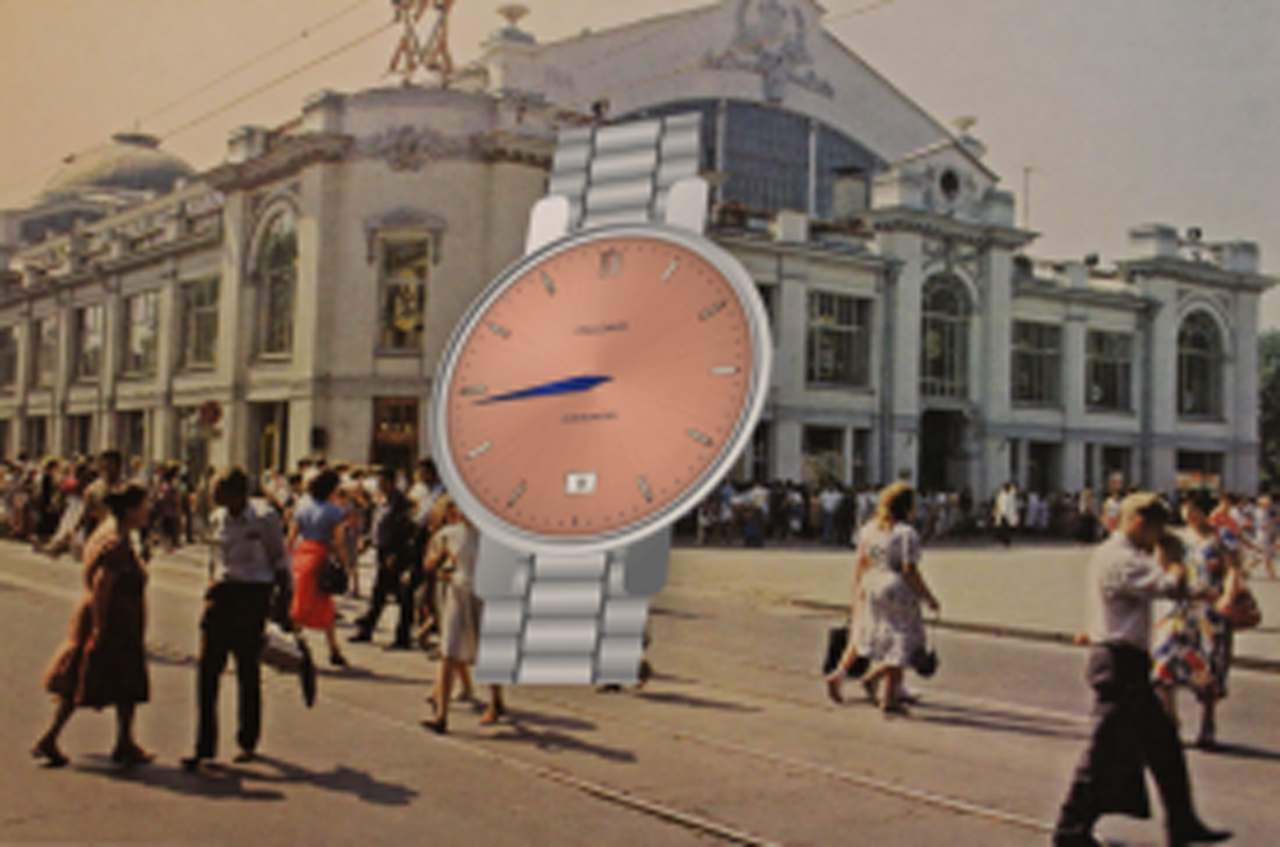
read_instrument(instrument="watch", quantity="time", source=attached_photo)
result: 8:44
